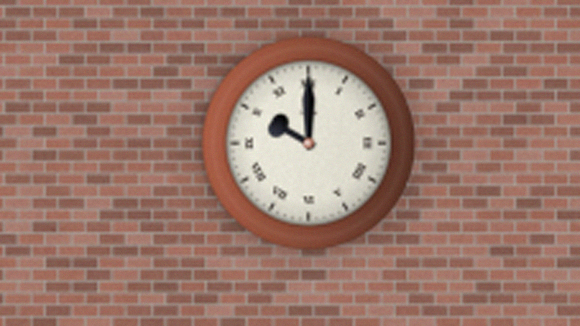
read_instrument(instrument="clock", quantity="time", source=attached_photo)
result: 10:00
